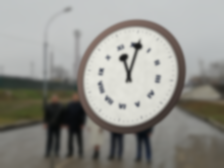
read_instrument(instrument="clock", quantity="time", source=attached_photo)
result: 11:01
